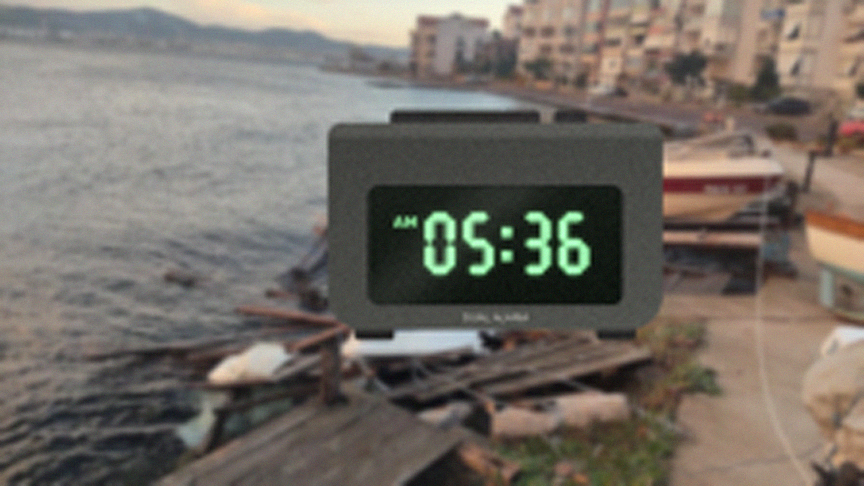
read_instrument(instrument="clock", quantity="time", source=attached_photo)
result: 5:36
